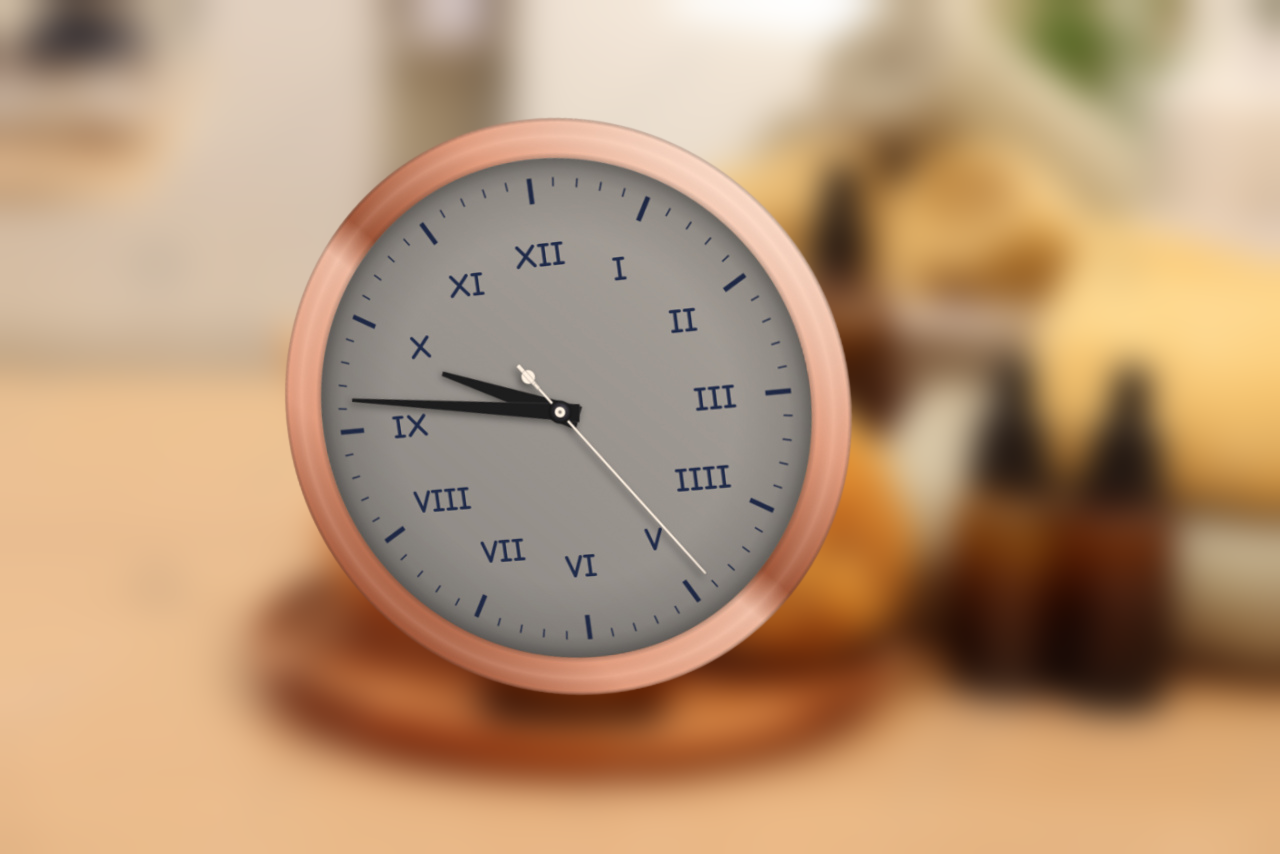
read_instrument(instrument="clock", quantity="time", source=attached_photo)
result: 9:46:24
